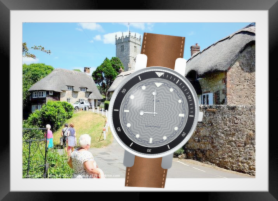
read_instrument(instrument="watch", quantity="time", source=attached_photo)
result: 8:59
